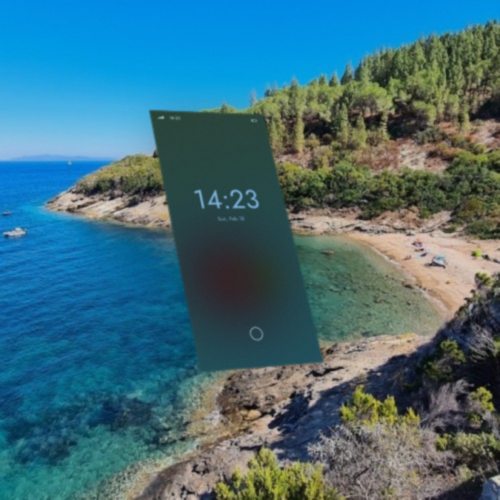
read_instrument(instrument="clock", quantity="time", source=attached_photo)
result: 14:23
